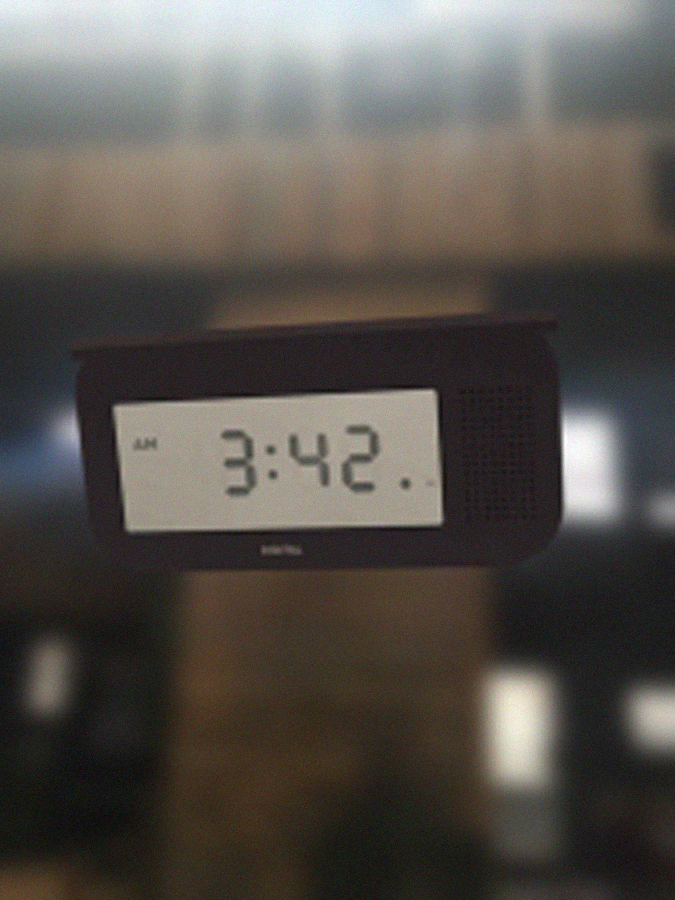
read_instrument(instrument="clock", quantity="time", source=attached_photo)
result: 3:42
